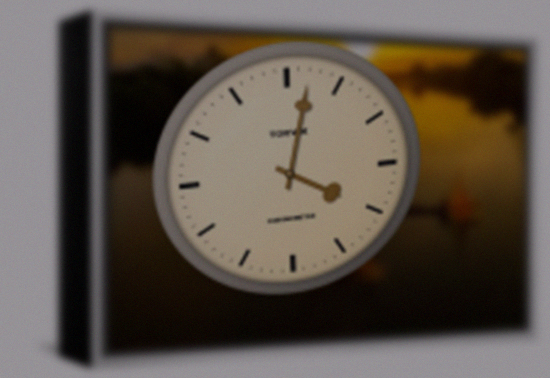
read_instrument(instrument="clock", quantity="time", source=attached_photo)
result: 4:02
